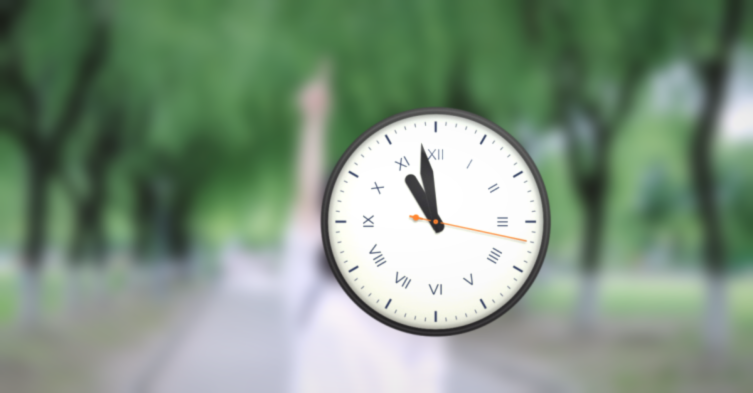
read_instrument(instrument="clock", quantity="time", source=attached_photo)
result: 10:58:17
